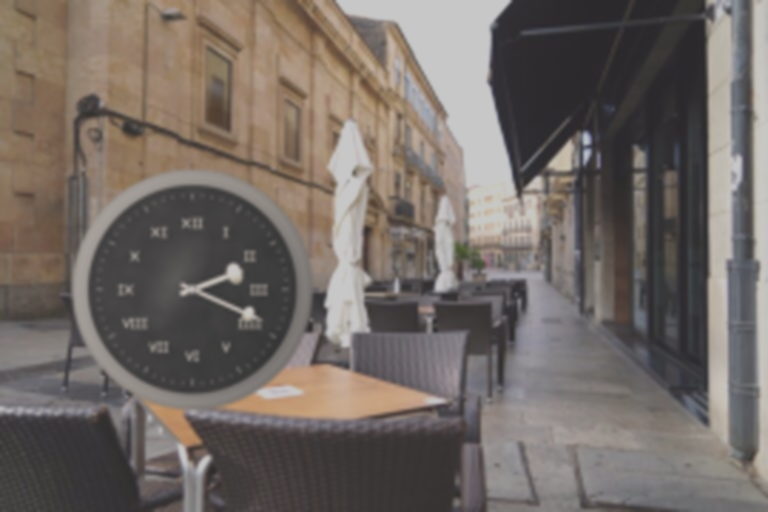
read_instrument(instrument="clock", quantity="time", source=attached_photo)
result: 2:19
